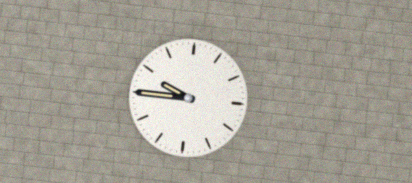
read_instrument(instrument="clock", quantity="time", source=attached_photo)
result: 9:45
